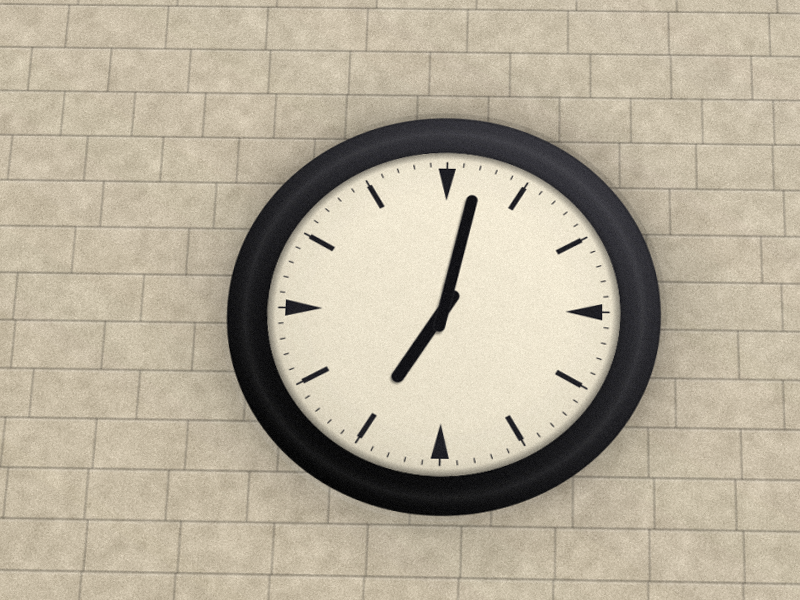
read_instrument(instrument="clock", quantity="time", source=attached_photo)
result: 7:02
